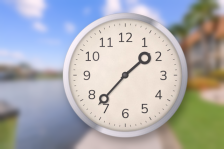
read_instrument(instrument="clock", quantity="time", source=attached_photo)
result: 1:37
